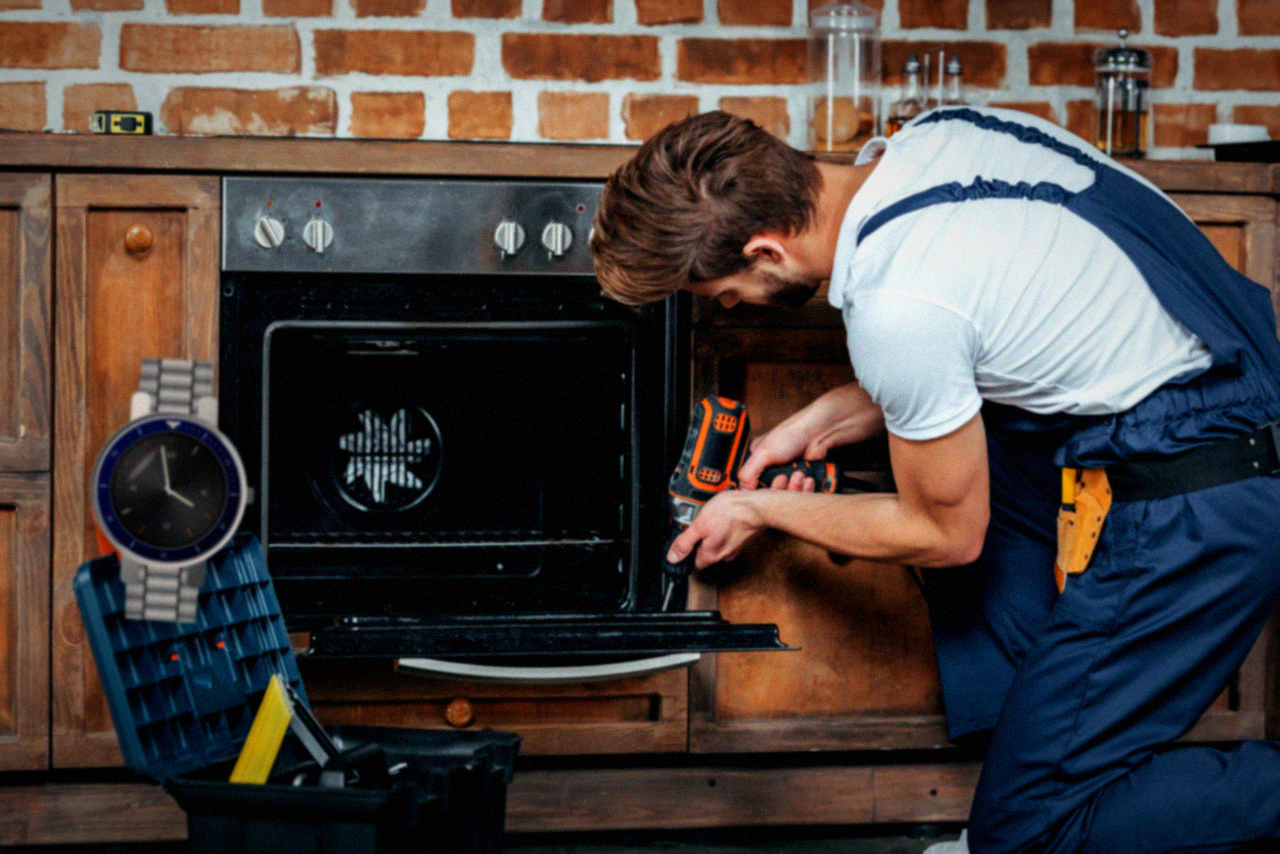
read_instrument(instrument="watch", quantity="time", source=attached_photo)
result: 3:58
